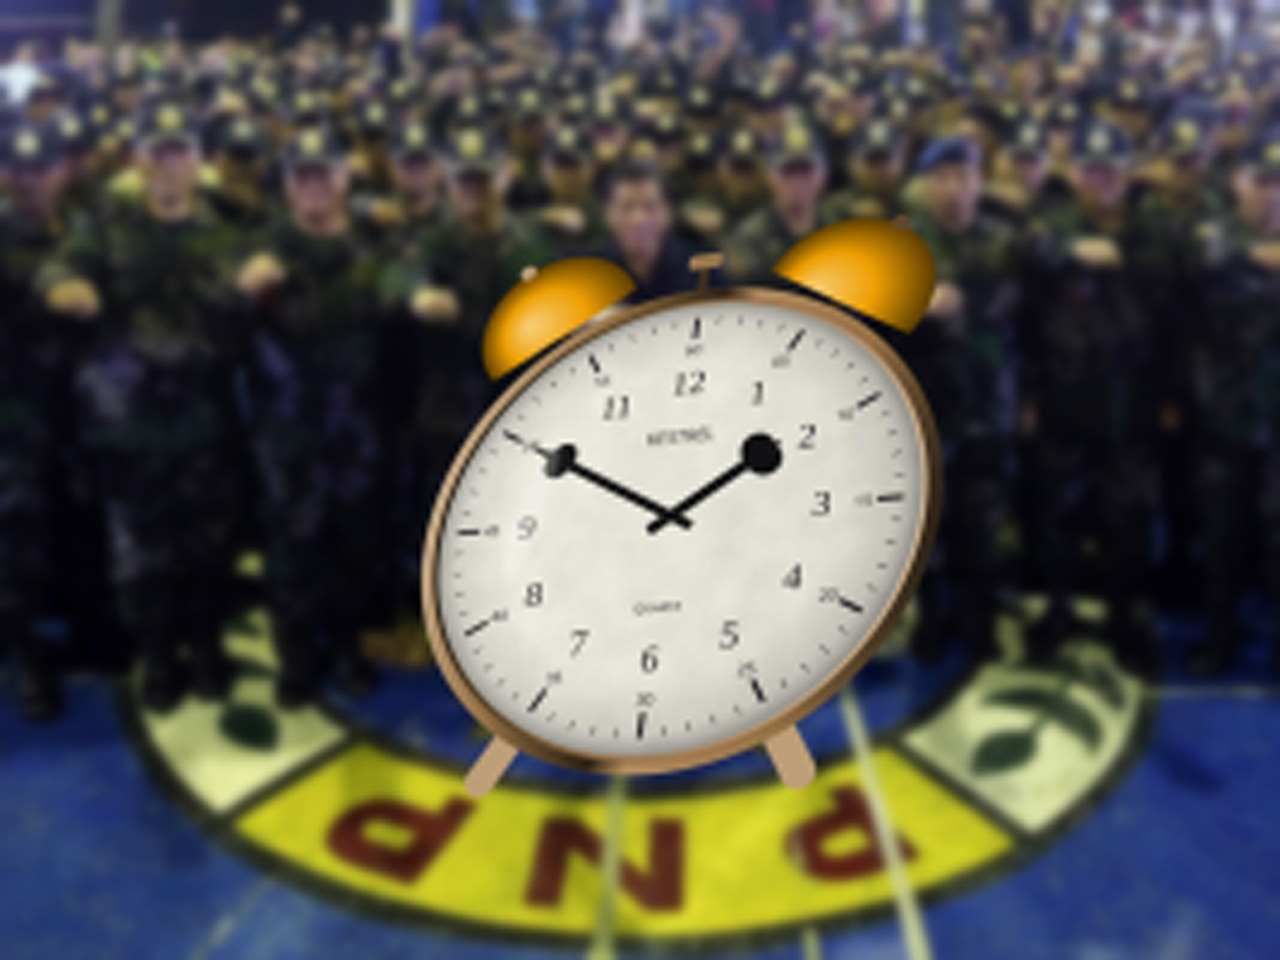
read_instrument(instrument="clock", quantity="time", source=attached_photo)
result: 1:50
